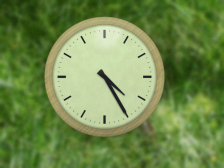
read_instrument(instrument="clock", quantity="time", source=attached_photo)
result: 4:25
